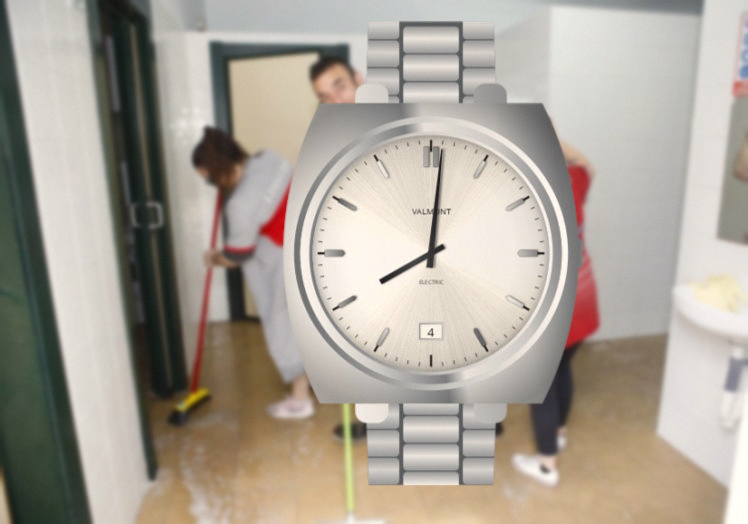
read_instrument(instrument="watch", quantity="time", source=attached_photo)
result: 8:01
